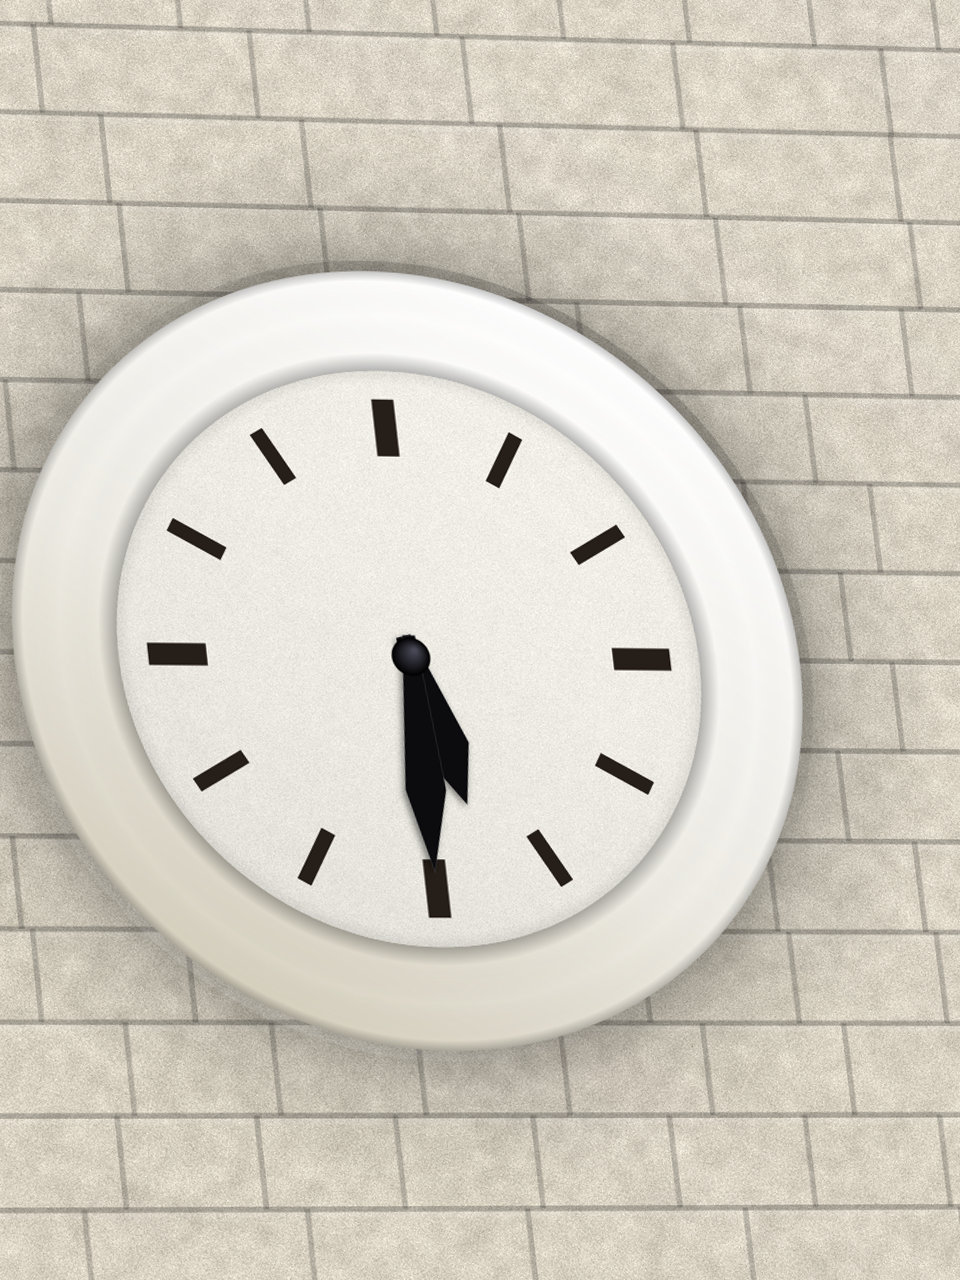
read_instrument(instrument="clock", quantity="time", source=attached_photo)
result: 5:30
